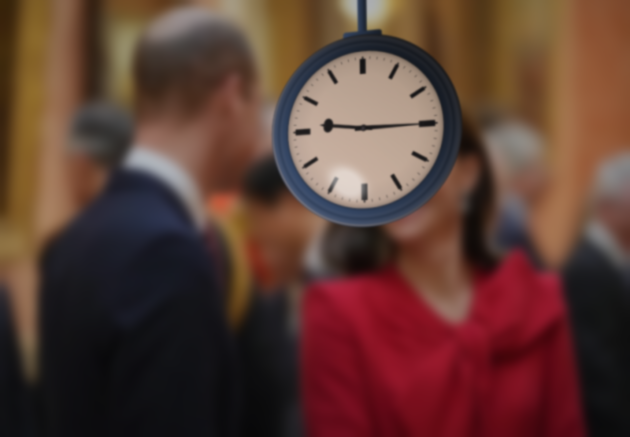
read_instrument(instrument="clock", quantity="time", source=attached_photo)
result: 9:15
